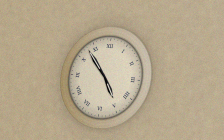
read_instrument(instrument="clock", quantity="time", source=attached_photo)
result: 4:53
